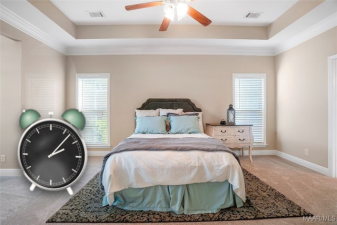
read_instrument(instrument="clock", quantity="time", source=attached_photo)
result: 2:07
